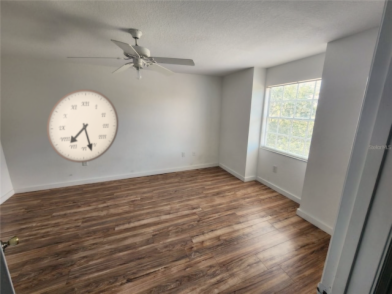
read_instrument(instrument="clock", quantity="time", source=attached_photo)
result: 7:27
